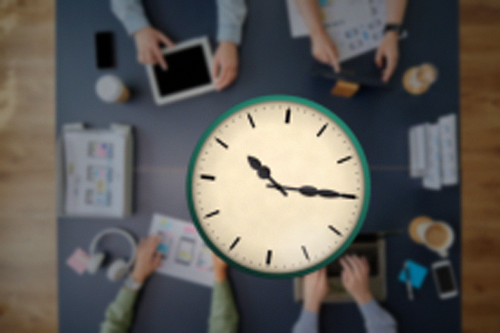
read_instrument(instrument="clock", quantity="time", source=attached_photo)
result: 10:15
